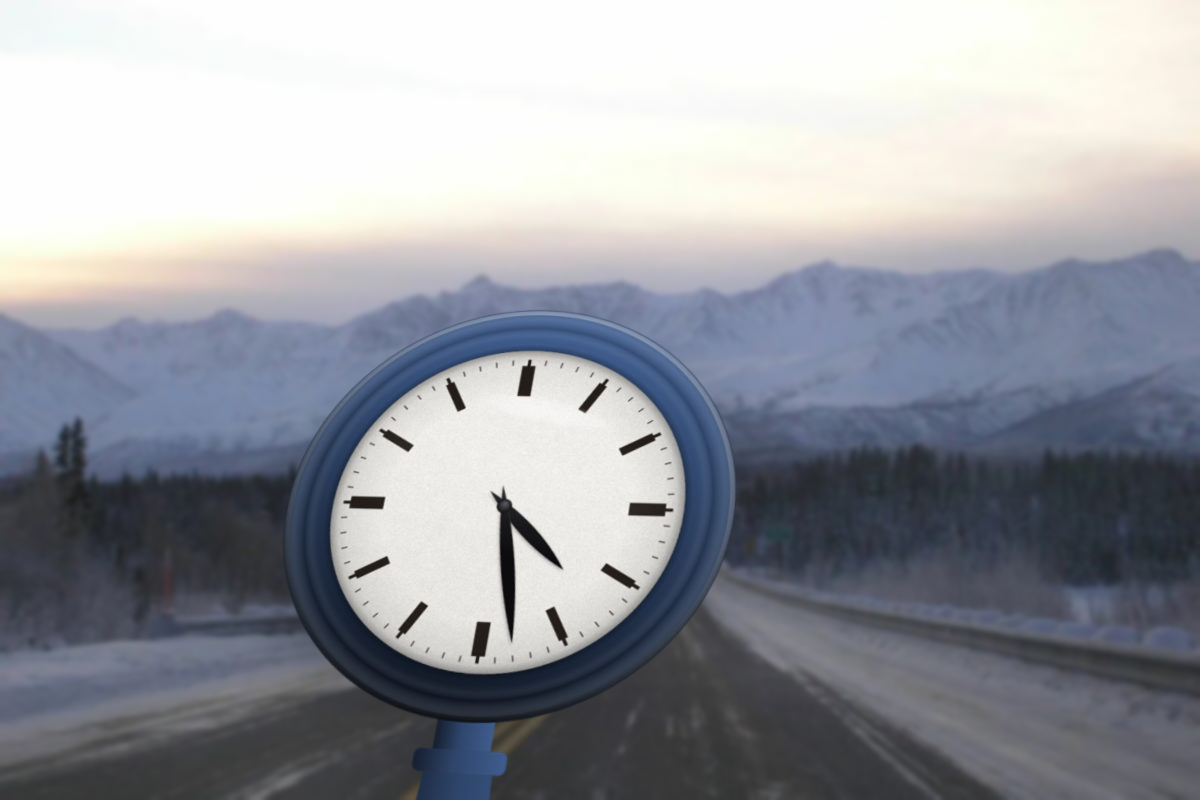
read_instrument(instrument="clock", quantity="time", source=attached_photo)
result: 4:28
